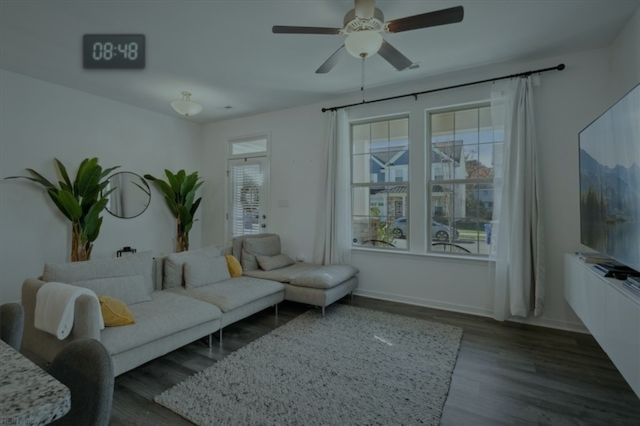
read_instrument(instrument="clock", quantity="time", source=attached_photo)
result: 8:48
